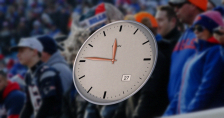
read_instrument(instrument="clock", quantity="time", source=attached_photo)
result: 11:46
